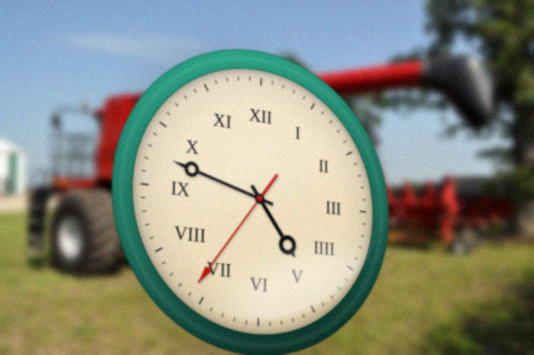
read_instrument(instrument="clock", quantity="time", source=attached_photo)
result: 4:47:36
